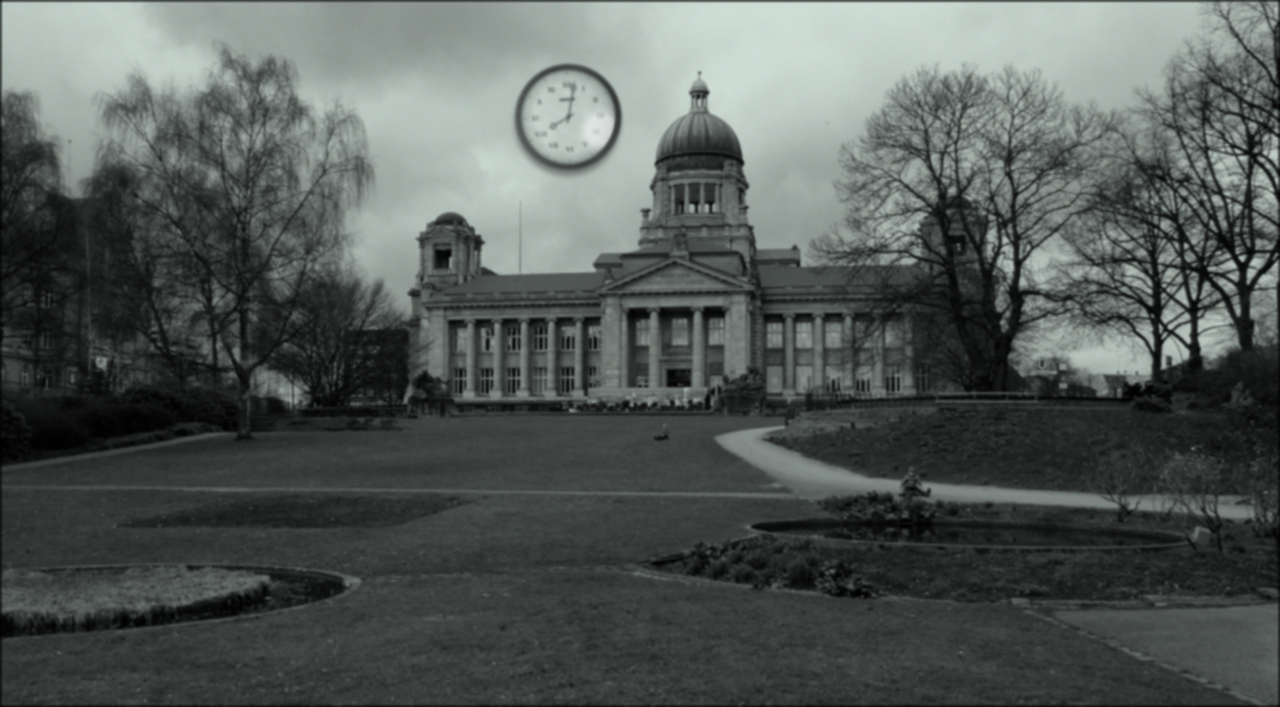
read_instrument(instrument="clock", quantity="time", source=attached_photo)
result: 8:02
